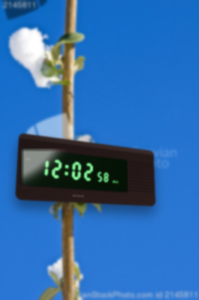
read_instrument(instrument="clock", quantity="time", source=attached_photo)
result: 12:02
